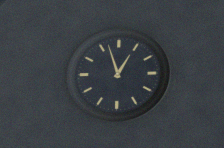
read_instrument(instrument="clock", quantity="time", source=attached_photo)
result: 12:57
